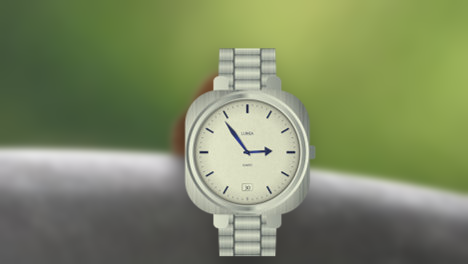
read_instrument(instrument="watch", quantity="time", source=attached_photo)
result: 2:54
